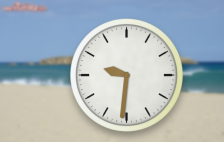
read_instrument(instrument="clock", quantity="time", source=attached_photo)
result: 9:31
